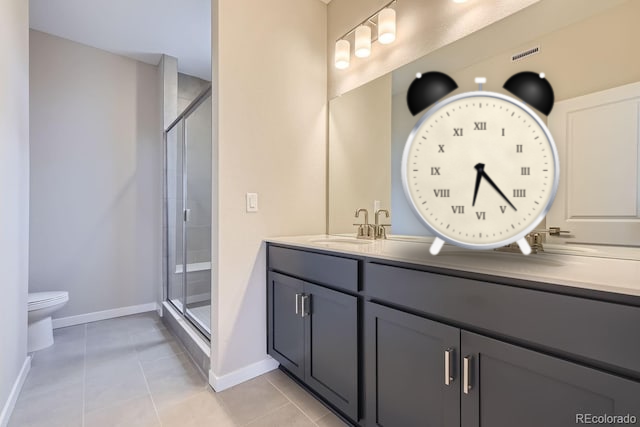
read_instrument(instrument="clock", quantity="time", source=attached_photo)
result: 6:23
